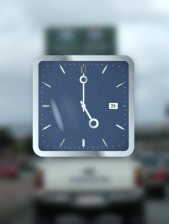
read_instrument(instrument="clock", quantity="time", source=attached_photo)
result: 5:00
